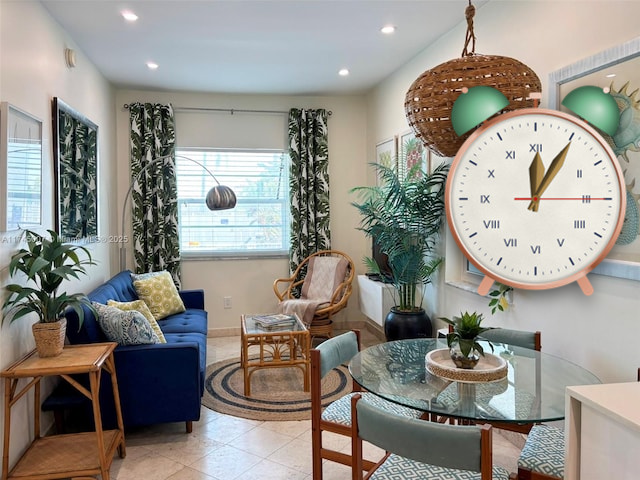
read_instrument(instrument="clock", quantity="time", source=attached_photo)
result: 12:05:15
